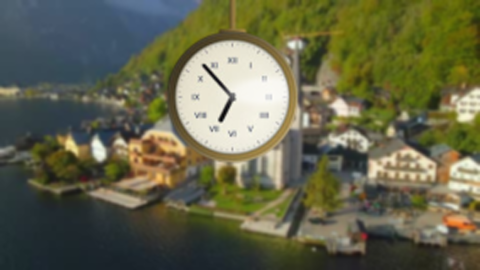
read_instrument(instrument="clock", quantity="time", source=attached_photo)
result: 6:53
